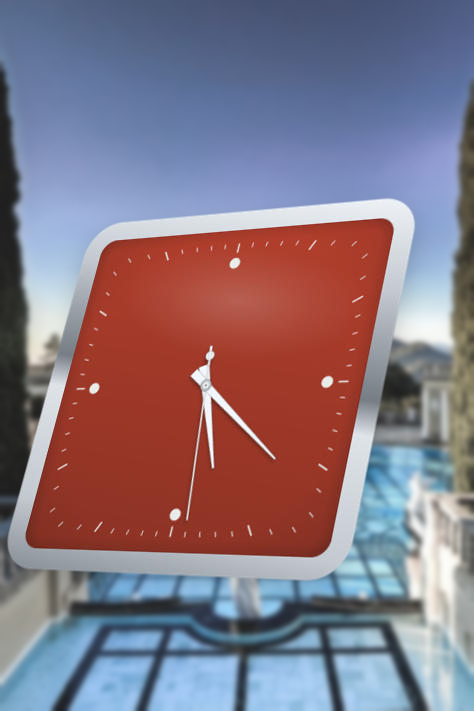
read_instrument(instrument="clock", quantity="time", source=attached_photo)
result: 5:21:29
